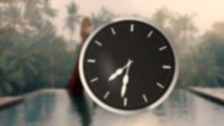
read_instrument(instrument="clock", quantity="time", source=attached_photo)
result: 7:31
